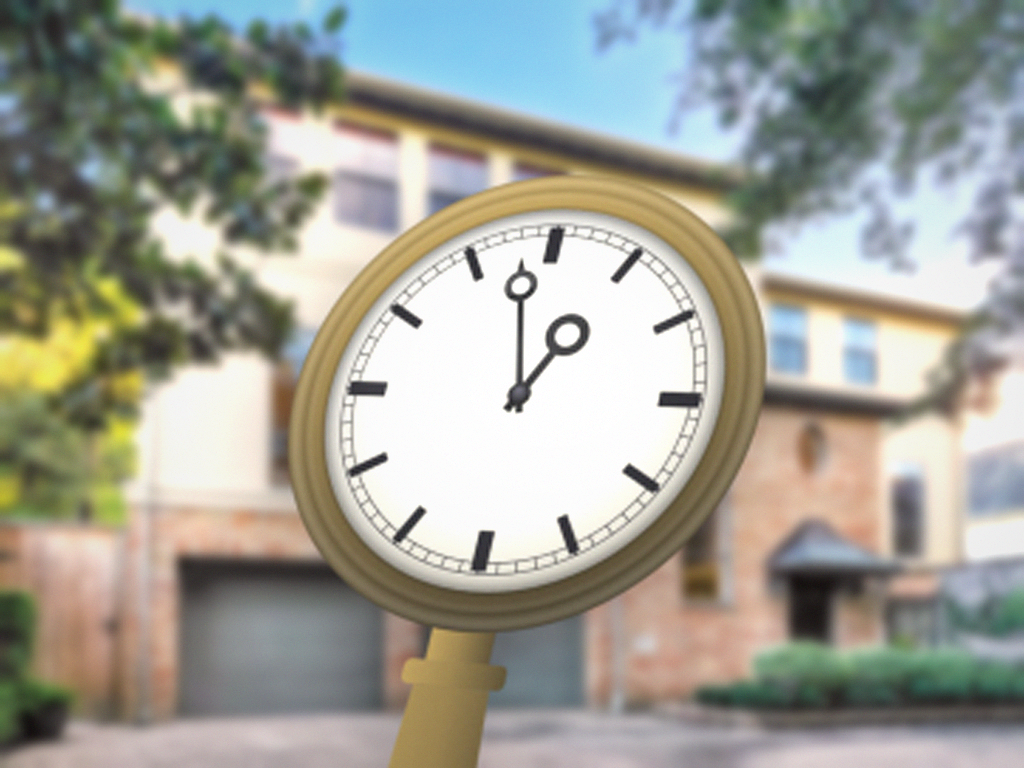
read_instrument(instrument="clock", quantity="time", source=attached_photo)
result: 12:58
